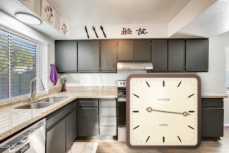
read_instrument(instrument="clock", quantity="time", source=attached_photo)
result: 9:16
